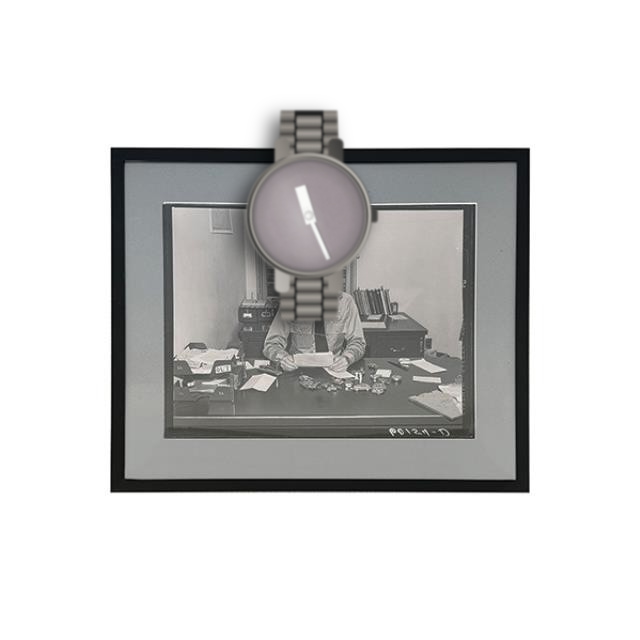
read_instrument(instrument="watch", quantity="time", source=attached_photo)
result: 11:26
